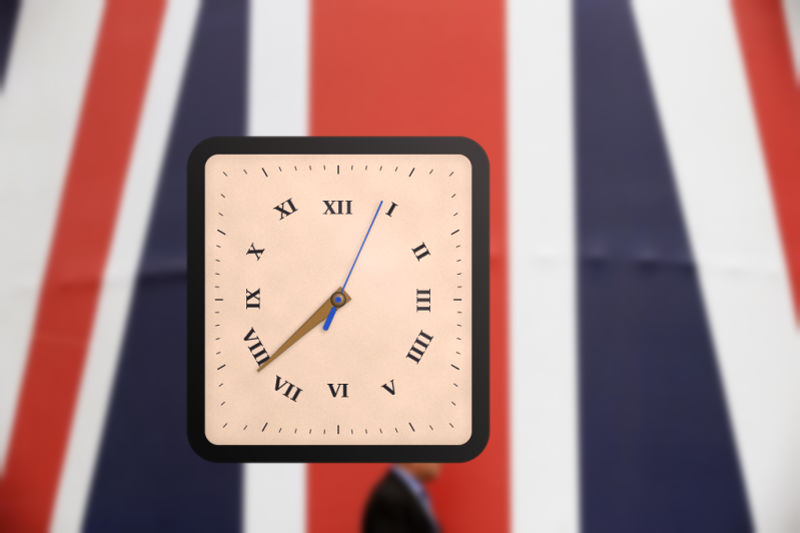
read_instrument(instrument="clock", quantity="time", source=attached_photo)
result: 7:38:04
